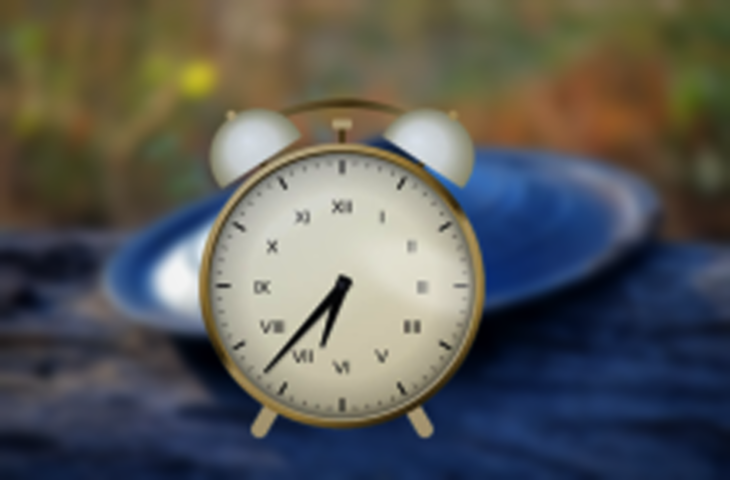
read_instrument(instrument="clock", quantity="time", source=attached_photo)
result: 6:37
